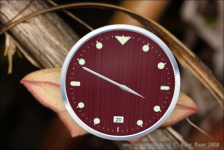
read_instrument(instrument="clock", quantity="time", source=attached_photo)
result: 3:49
